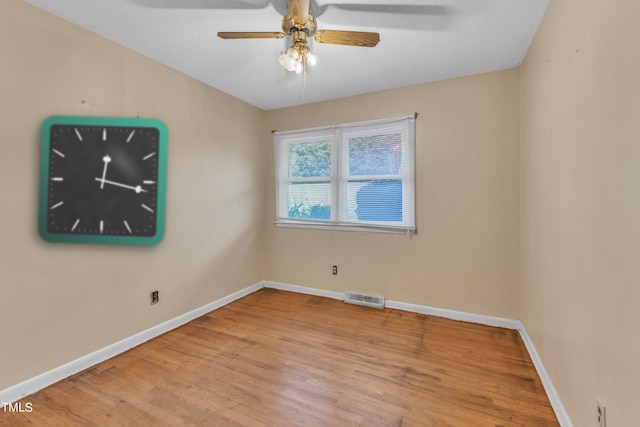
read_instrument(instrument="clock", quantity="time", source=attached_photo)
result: 12:17
